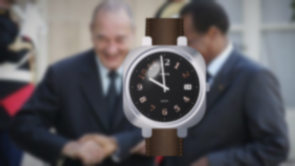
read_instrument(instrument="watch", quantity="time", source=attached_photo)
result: 9:59
